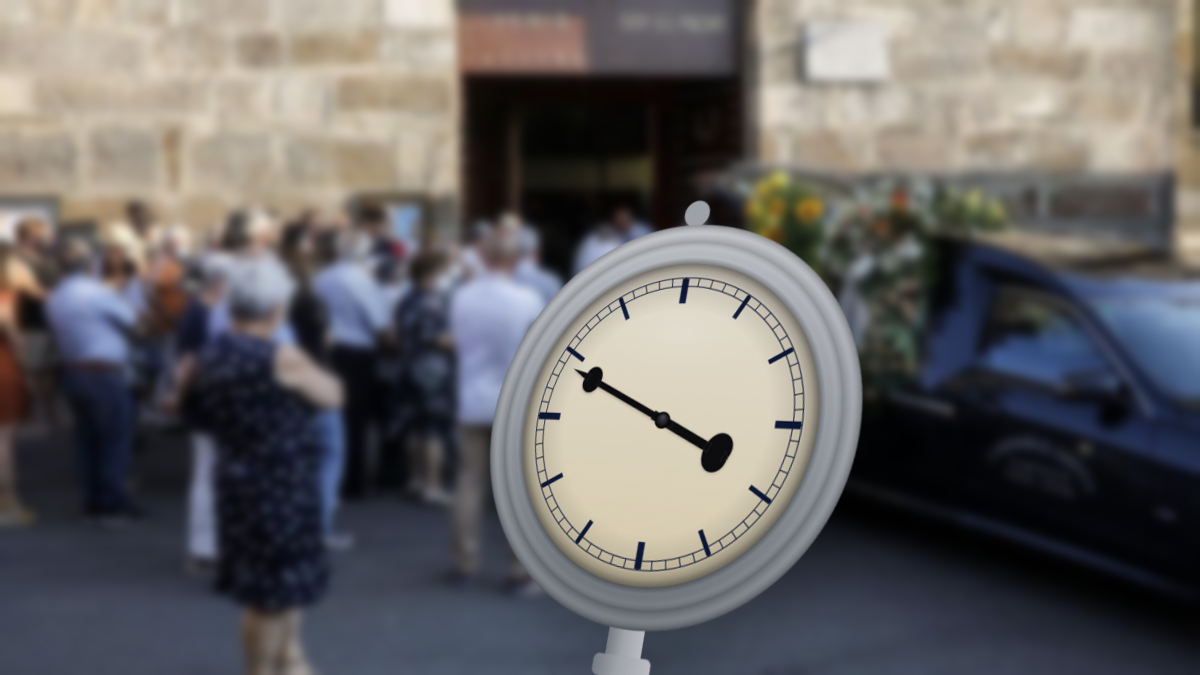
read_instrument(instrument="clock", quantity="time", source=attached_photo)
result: 3:49
